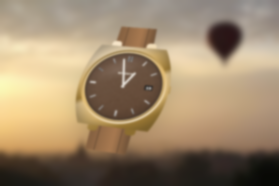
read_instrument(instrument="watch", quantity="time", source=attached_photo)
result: 12:58
